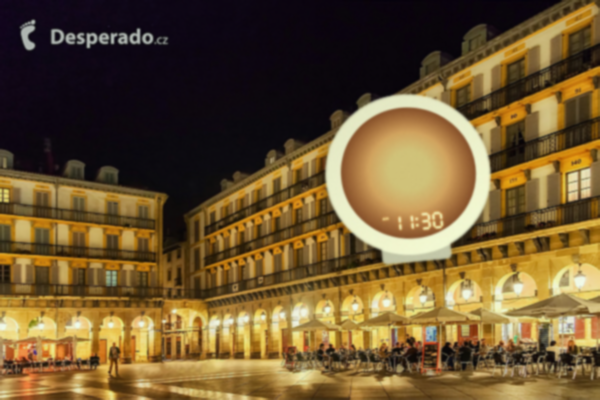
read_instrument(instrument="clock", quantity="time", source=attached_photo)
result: 11:30
